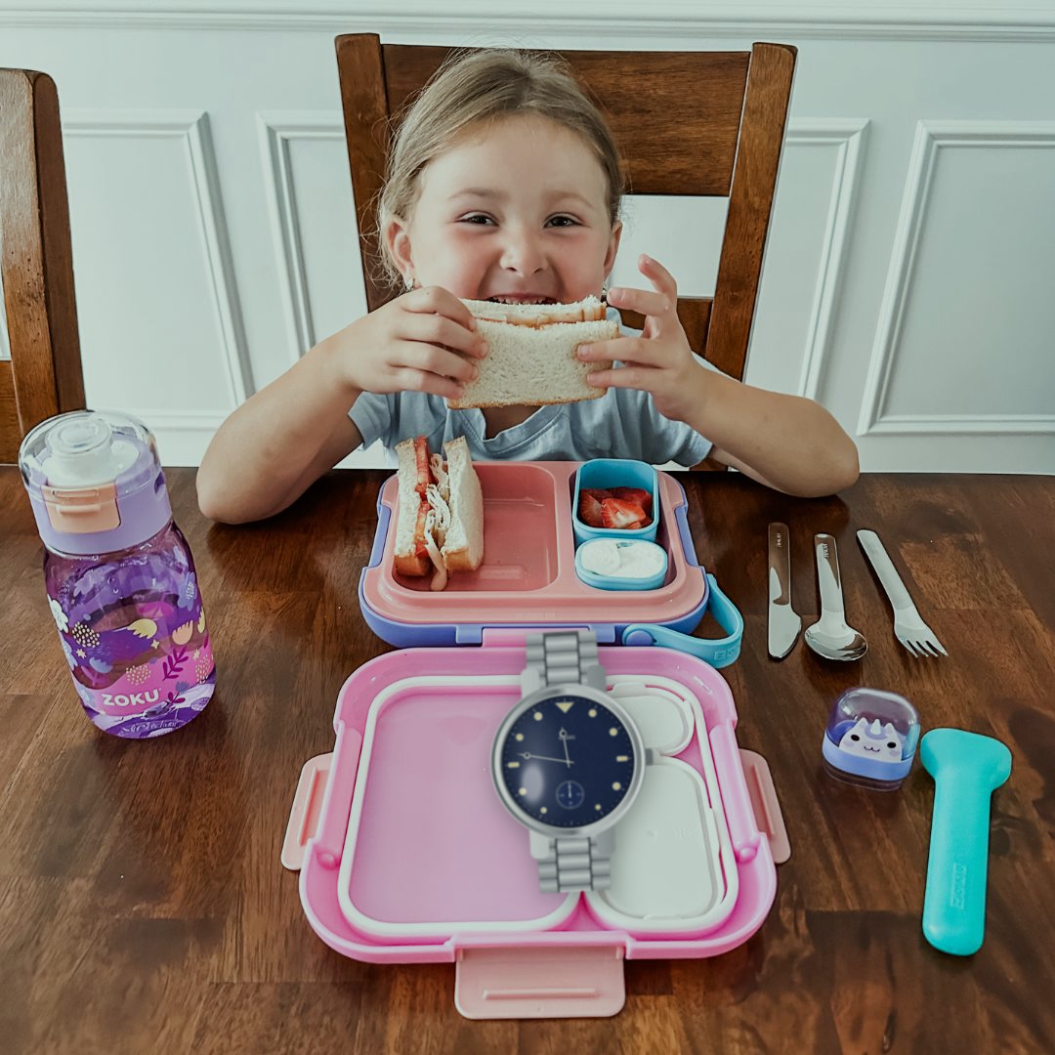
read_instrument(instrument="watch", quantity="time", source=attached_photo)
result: 11:47
